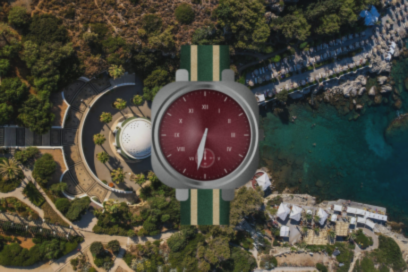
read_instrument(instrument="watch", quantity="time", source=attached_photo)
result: 6:32
